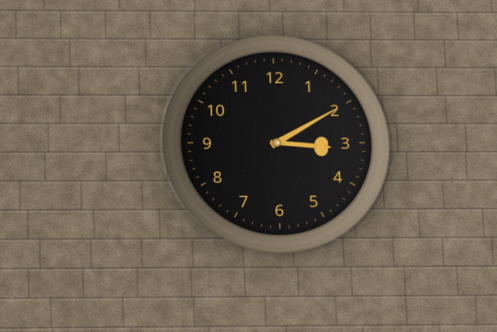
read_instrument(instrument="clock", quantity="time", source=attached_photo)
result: 3:10
